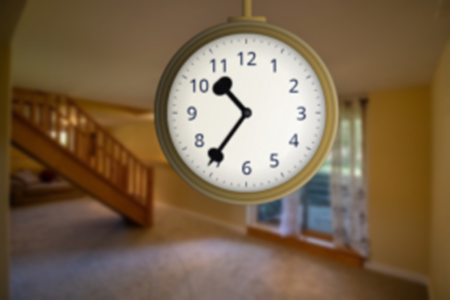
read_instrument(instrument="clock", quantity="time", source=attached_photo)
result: 10:36
